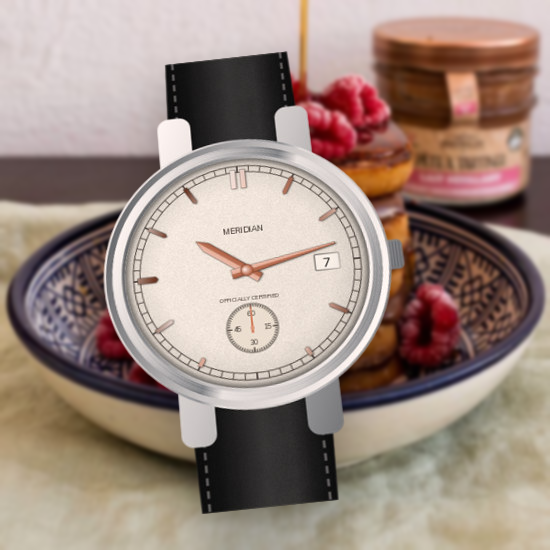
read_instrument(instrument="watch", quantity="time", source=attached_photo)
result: 10:13
